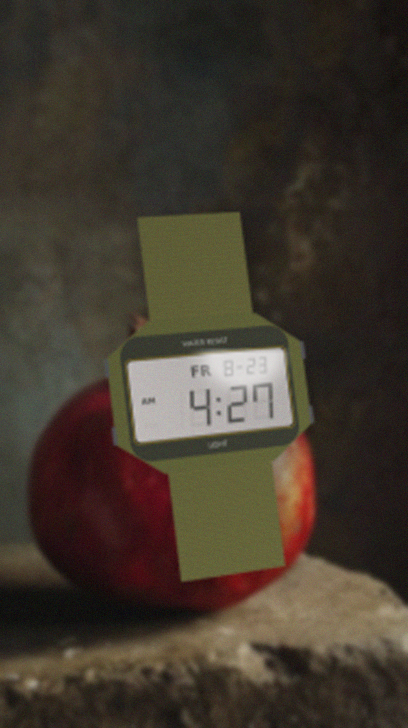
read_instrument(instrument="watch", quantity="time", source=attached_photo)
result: 4:27
